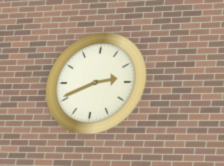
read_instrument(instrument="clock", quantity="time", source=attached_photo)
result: 2:41
